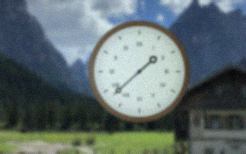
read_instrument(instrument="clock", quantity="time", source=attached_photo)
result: 1:38
